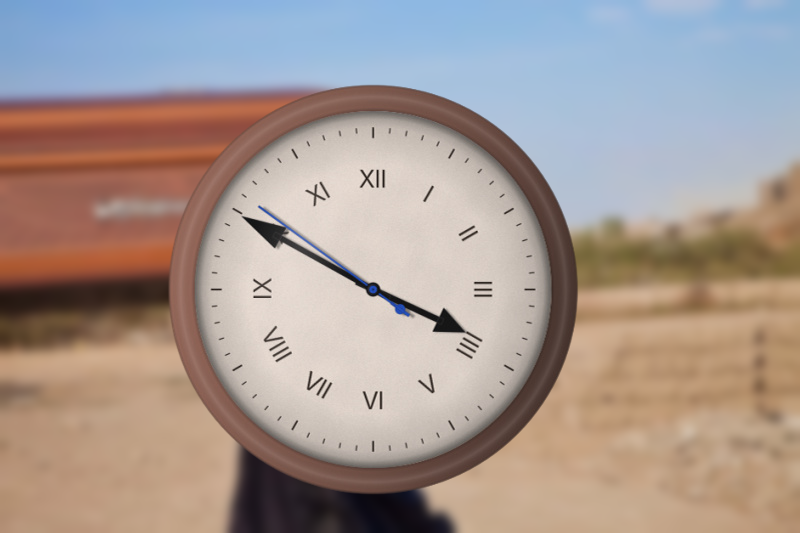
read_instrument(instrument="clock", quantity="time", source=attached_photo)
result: 3:49:51
